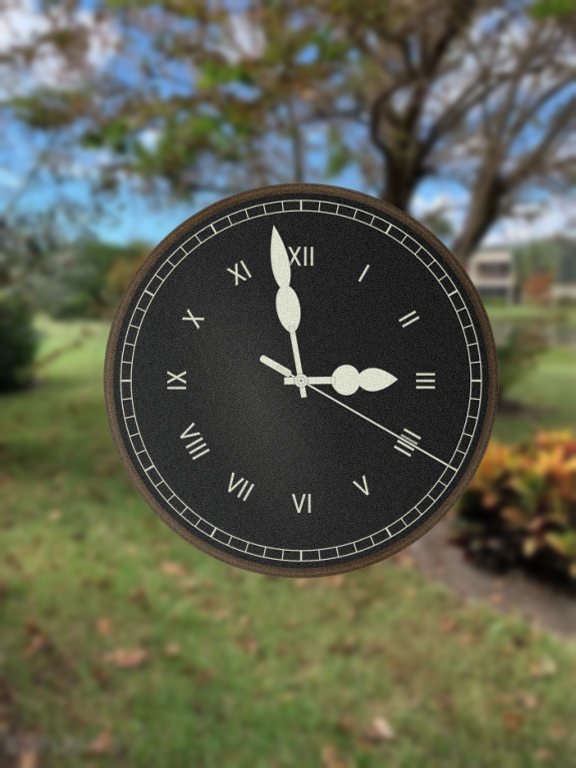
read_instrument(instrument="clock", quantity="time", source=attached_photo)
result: 2:58:20
